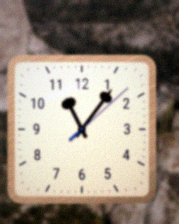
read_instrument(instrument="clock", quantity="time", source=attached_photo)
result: 11:06:08
